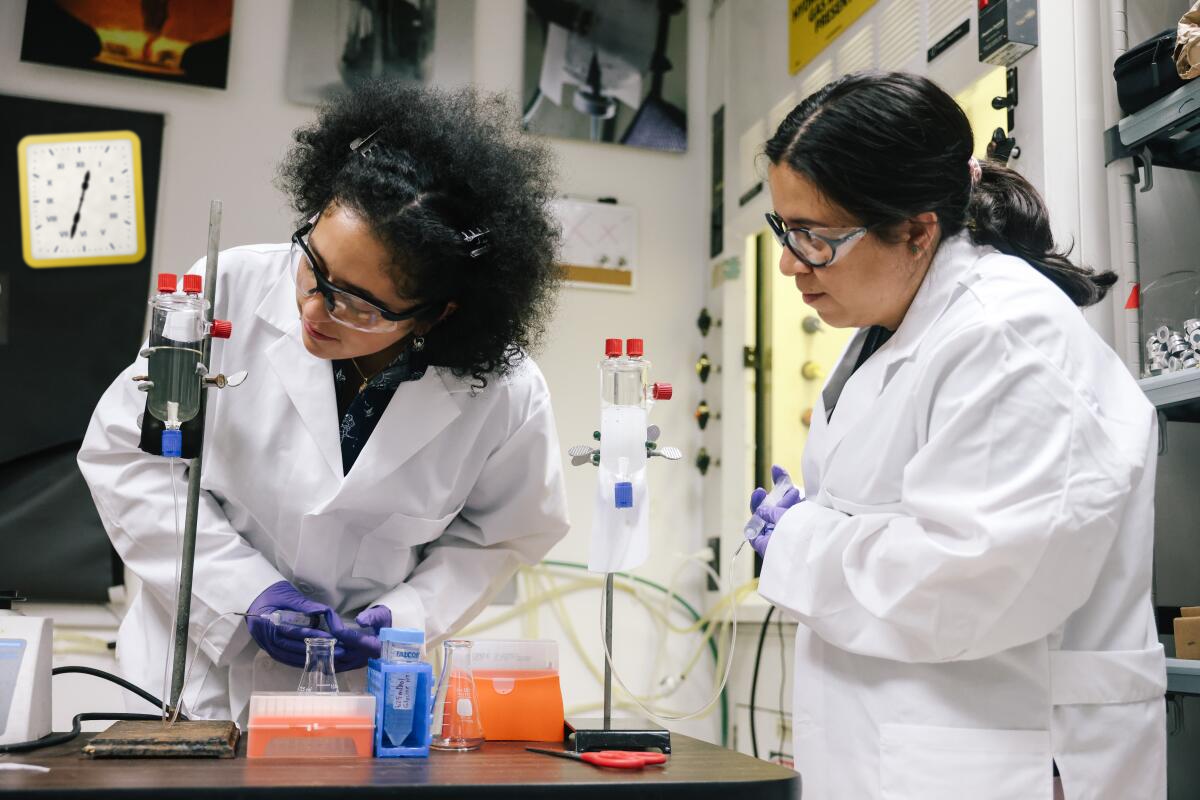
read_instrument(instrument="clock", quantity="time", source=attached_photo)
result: 12:33
